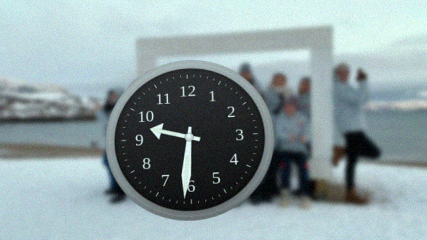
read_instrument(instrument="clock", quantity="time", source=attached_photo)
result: 9:31
